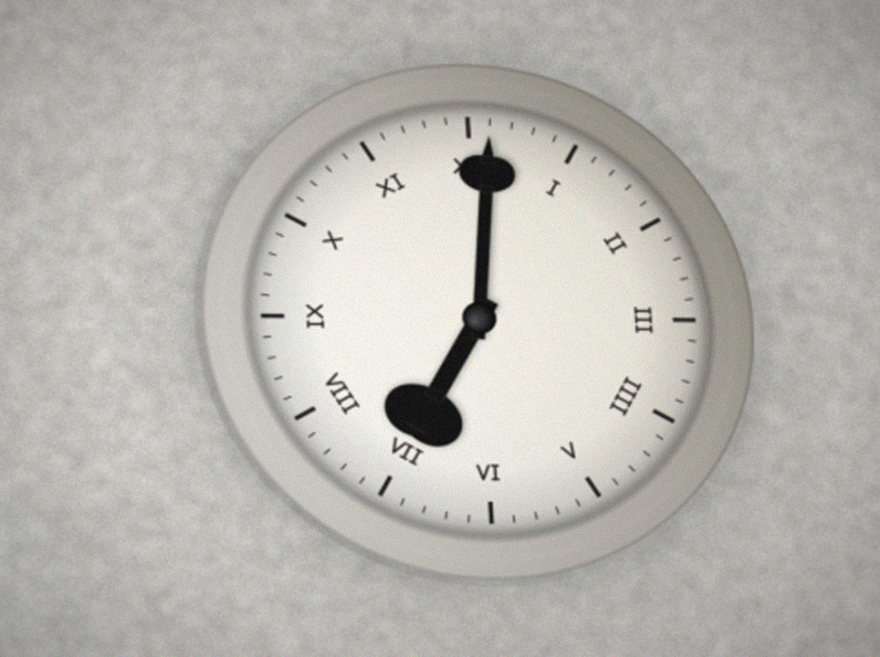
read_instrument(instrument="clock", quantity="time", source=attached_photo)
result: 7:01
